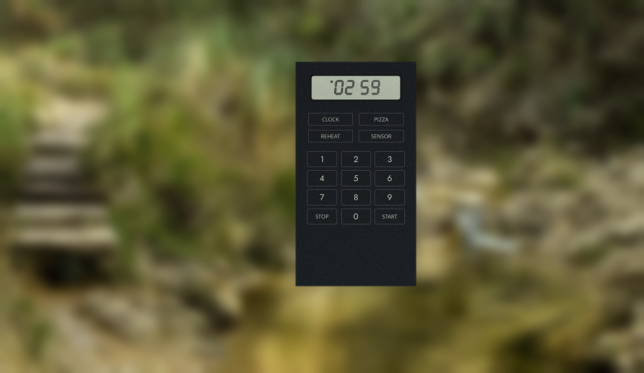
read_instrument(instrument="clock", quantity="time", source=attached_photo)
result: 2:59
